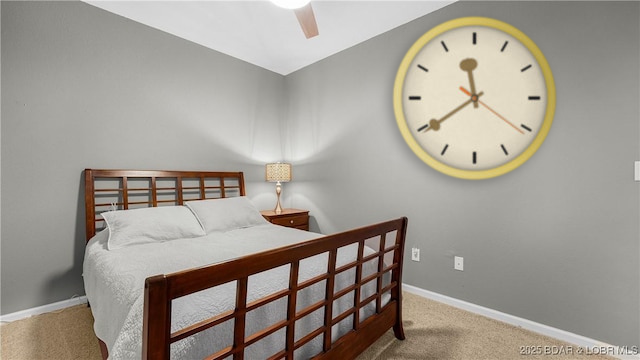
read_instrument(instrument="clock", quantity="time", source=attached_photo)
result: 11:39:21
